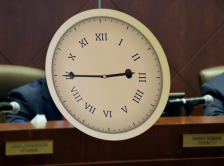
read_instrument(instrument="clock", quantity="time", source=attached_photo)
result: 2:45
